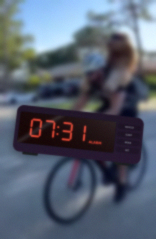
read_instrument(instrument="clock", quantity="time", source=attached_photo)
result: 7:31
